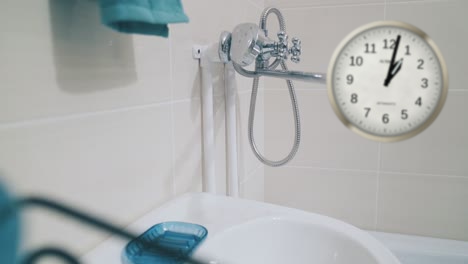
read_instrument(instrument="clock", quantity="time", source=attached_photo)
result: 1:02
